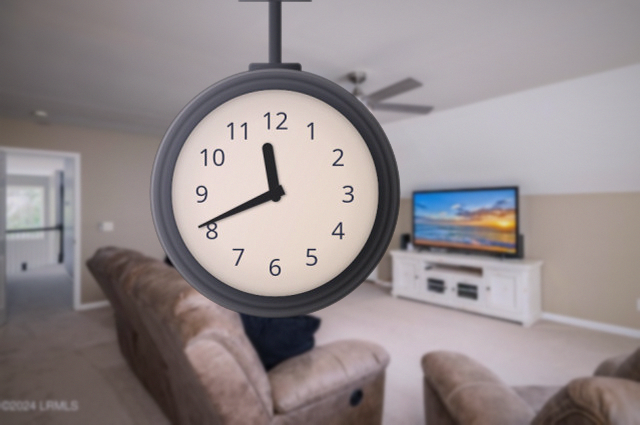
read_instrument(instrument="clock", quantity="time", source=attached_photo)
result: 11:41
